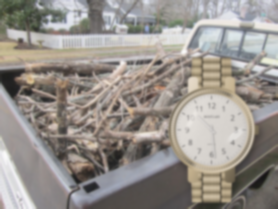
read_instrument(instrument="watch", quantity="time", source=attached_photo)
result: 10:29
